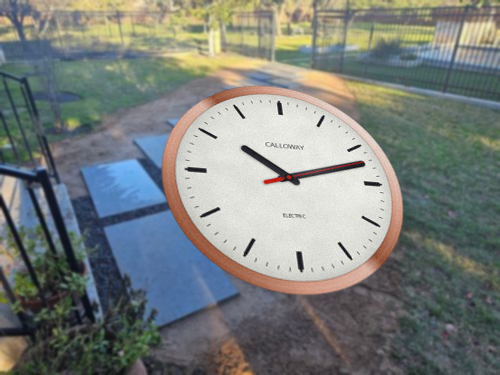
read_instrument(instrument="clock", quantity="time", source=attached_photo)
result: 10:12:12
